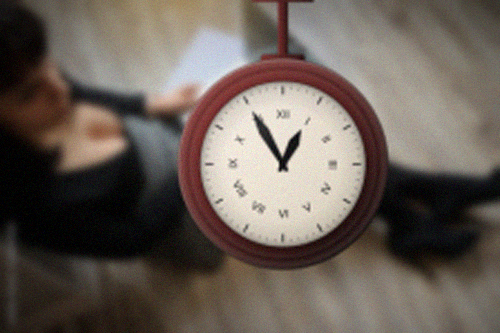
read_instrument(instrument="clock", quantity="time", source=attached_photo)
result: 12:55
